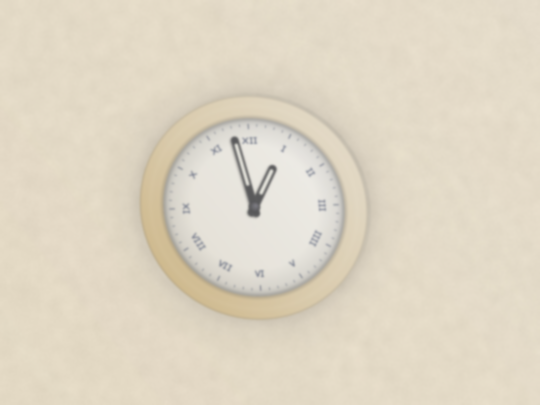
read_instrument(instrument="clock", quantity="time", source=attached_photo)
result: 12:58
